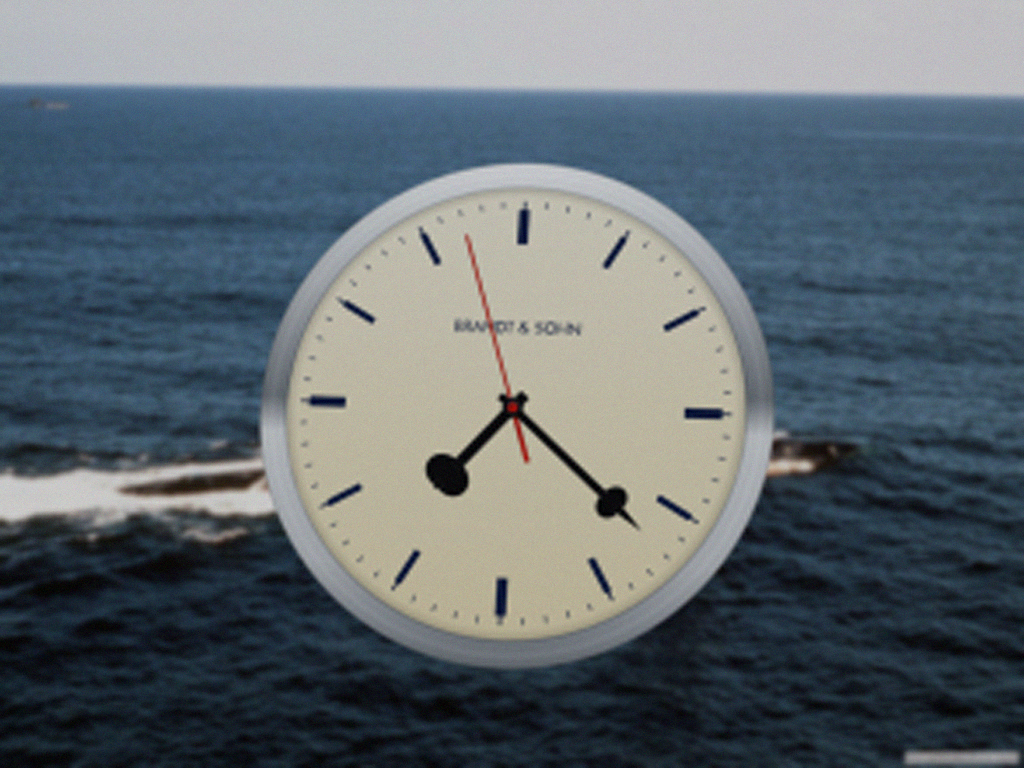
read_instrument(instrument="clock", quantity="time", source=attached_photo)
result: 7:21:57
